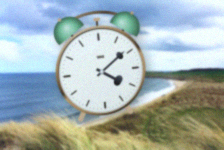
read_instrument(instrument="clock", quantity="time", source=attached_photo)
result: 4:09
